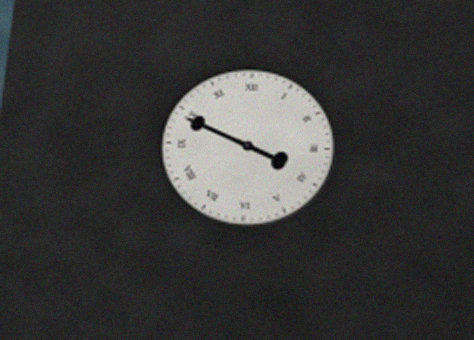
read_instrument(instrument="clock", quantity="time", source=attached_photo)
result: 3:49
